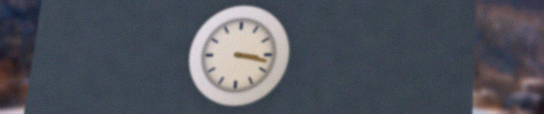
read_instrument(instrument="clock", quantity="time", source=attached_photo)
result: 3:17
